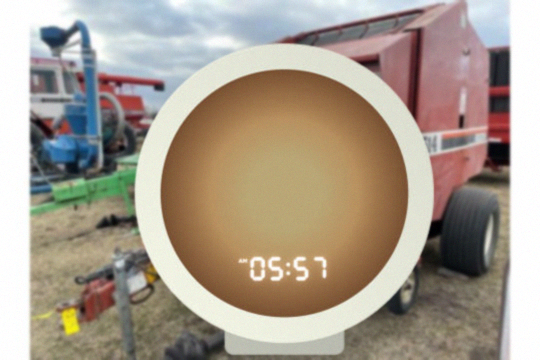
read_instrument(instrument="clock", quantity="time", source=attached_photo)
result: 5:57
